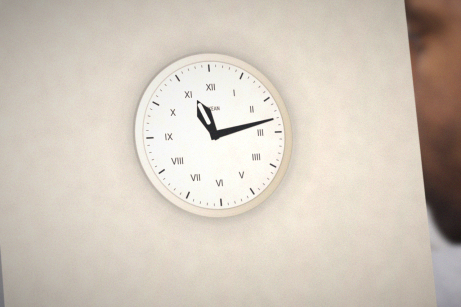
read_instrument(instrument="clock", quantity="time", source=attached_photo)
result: 11:13
